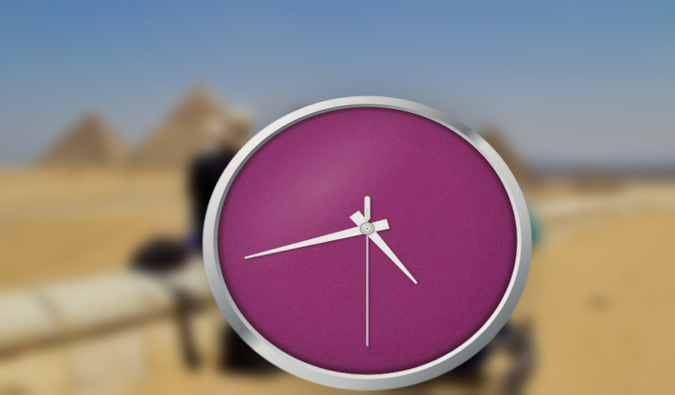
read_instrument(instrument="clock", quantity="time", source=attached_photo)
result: 4:42:30
